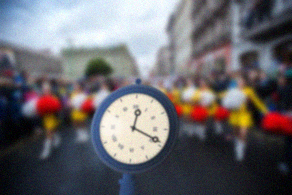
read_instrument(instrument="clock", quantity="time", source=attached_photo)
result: 12:19
